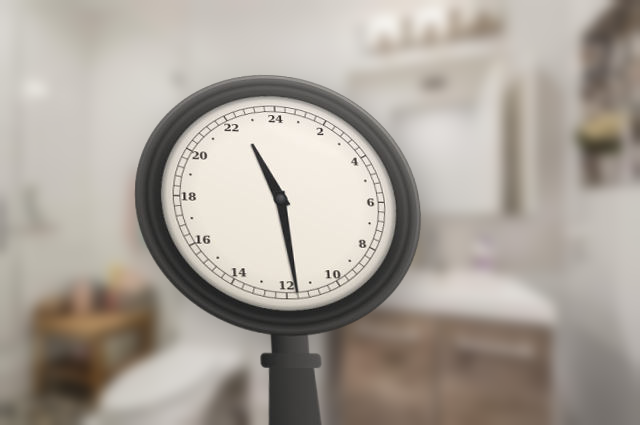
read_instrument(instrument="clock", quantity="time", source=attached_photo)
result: 22:29
